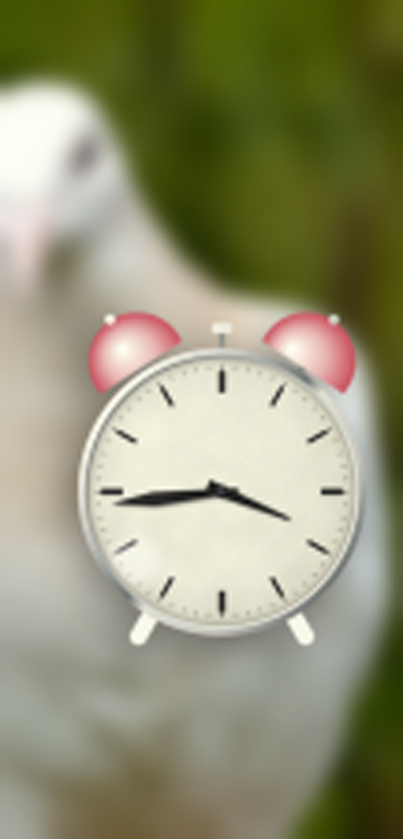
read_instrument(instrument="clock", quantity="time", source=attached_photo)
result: 3:44
